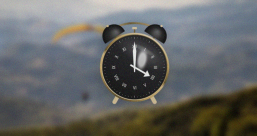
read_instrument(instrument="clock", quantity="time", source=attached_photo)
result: 4:00
